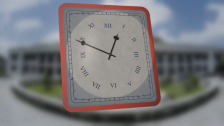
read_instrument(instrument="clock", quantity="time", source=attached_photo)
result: 12:49
